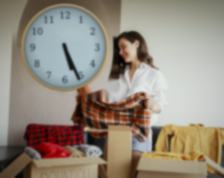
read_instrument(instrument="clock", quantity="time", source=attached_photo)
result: 5:26
